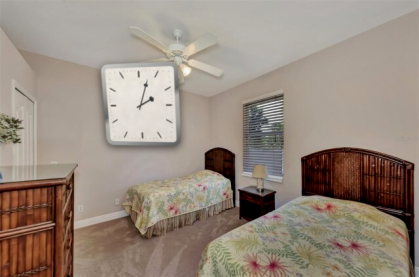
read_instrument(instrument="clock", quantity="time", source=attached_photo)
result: 2:03
